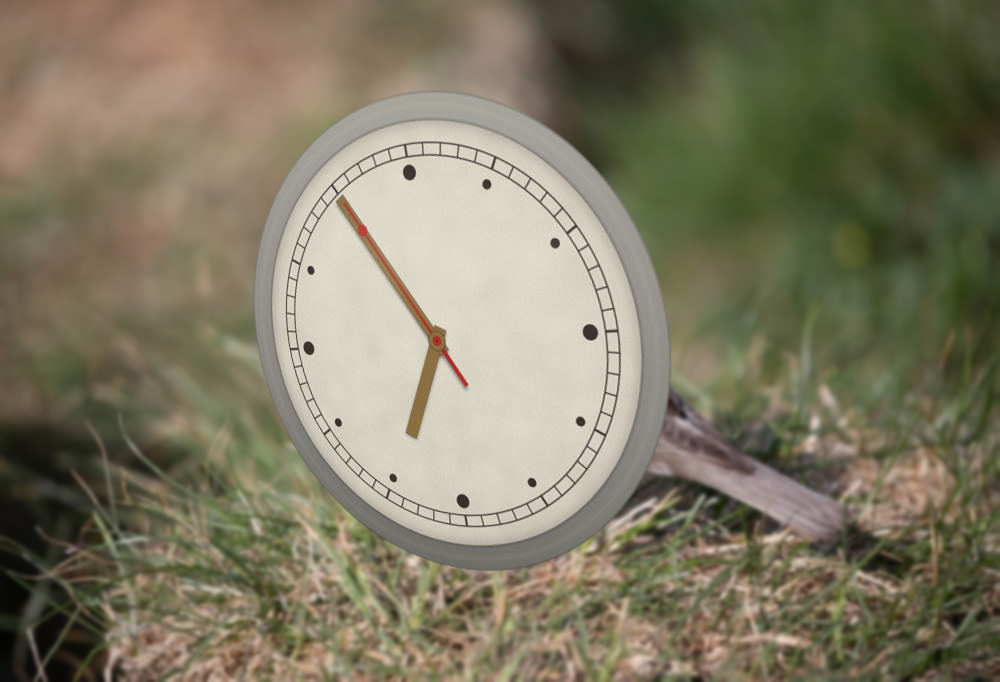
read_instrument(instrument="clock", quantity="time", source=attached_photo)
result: 6:54:55
